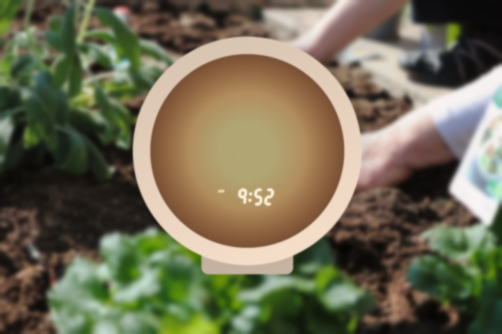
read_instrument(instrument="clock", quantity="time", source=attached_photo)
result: 9:52
